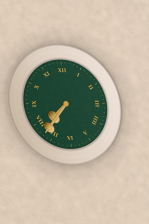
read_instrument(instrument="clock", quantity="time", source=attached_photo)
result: 7:37
